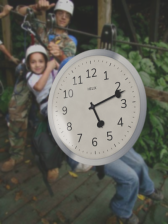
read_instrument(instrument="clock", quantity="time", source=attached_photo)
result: 5:12
